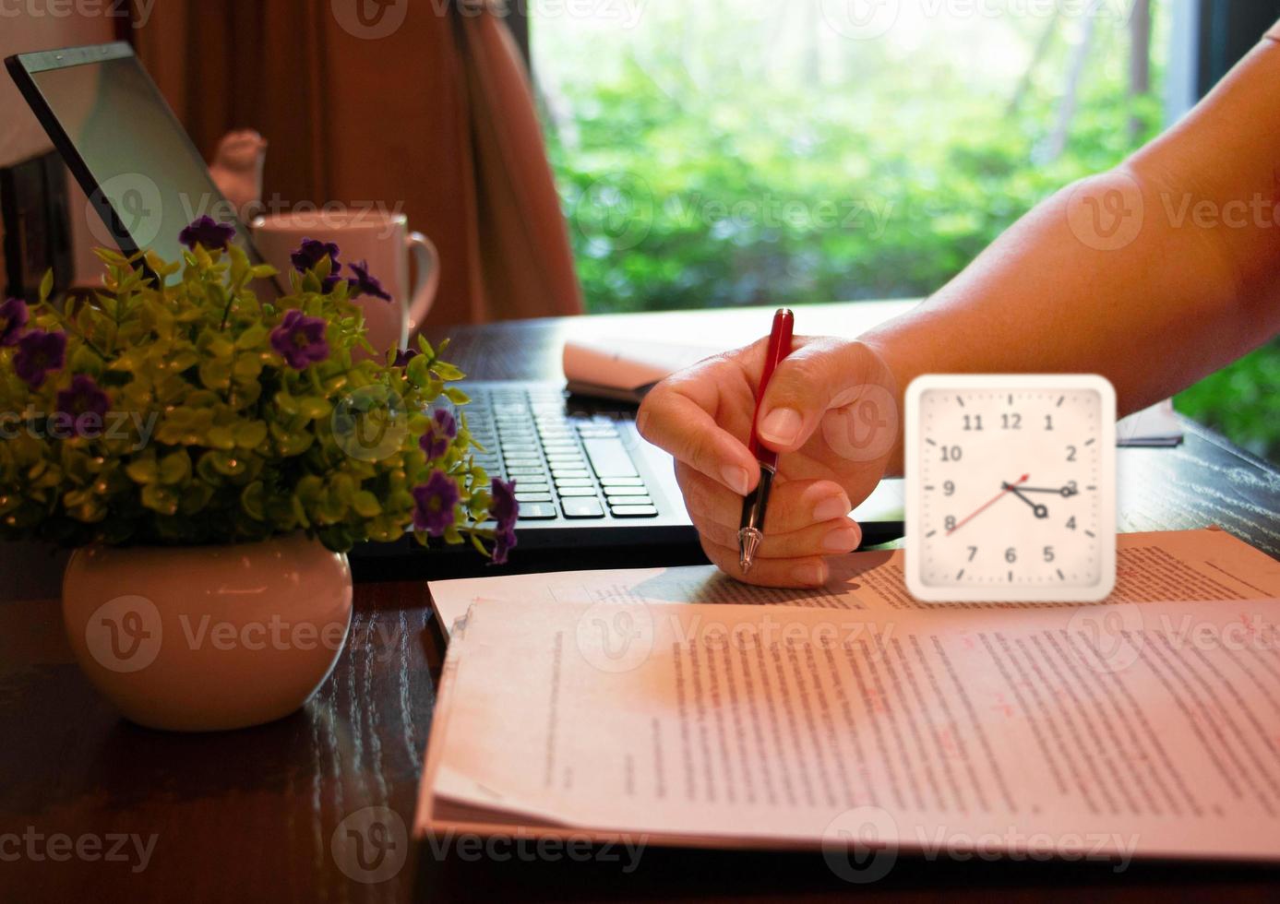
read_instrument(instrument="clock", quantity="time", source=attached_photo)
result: 4:15:39
